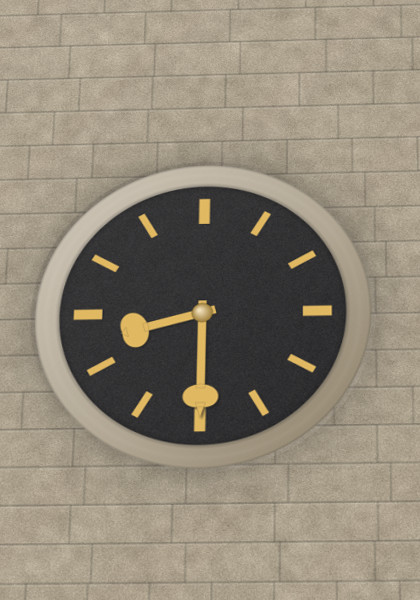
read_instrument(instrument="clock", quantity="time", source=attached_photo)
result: 8:30
